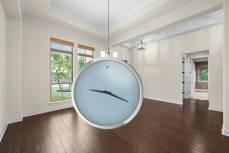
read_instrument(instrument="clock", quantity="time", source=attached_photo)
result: 9:19
